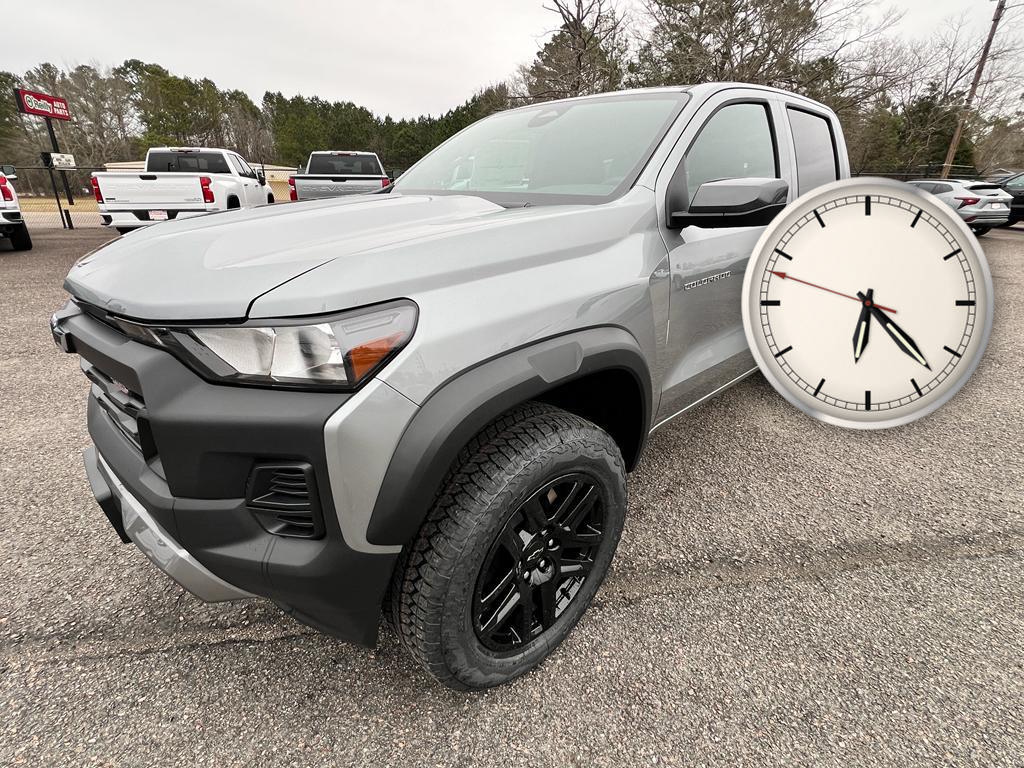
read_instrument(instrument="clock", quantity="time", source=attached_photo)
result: 6:22:48
